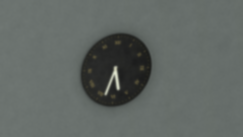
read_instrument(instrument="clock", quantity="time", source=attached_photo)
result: 5:33
